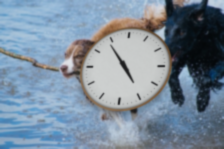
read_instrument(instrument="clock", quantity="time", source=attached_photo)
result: 4:54
